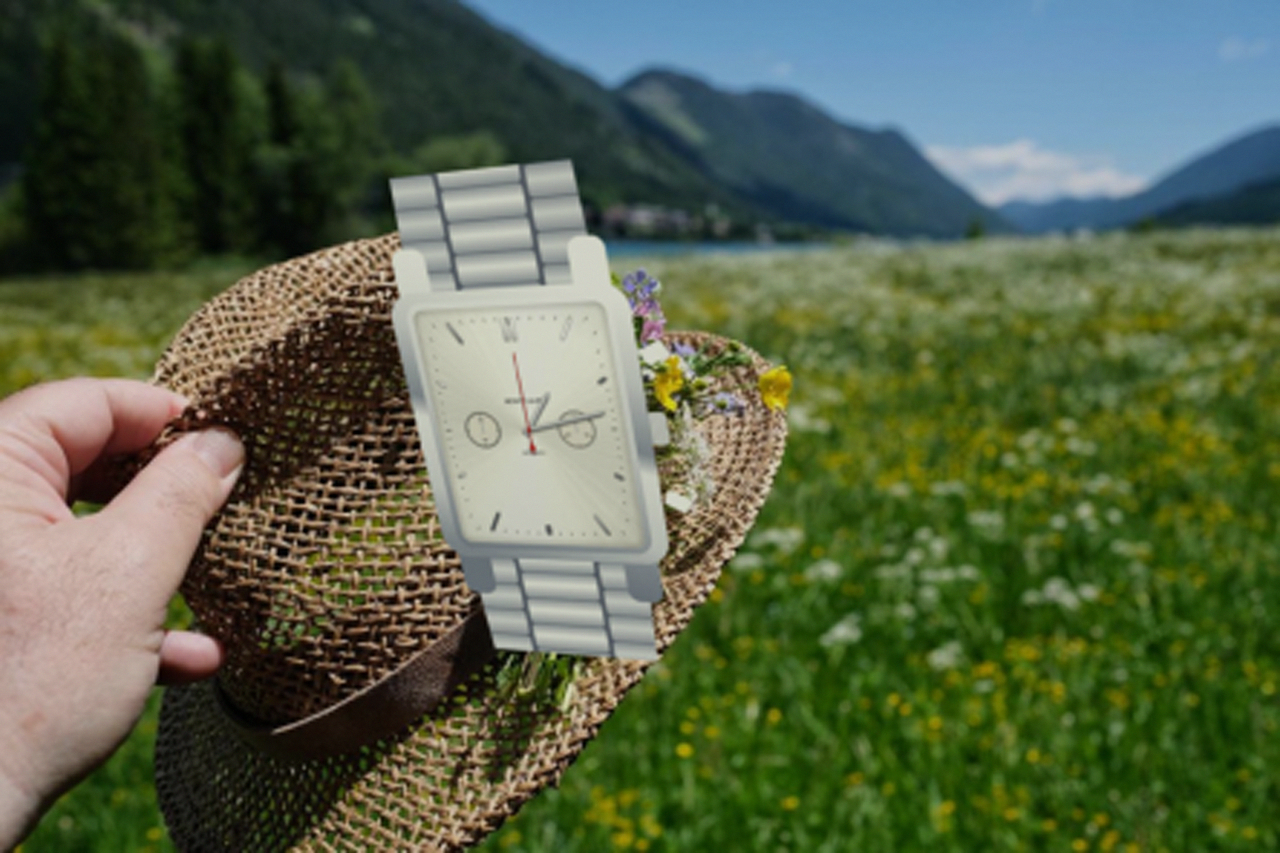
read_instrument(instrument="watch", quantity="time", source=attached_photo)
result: 1:13
